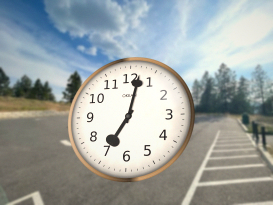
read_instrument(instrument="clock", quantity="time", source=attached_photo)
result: 7:02
